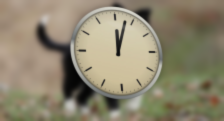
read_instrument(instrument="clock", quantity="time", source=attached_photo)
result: 12:03
